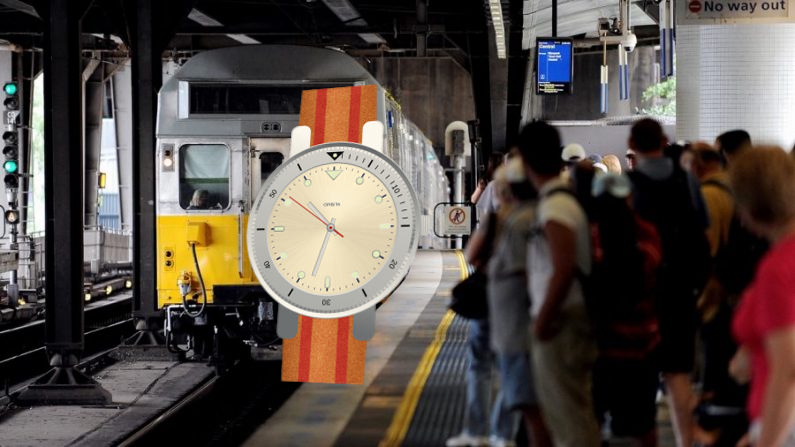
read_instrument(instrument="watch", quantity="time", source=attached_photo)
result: 10:32:51
